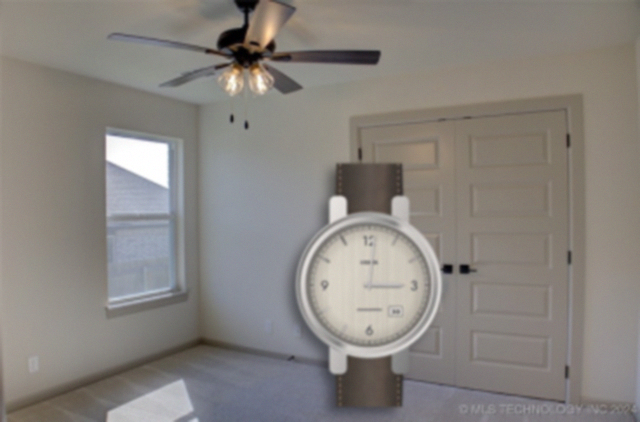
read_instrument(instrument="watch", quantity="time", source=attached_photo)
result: 3:01
